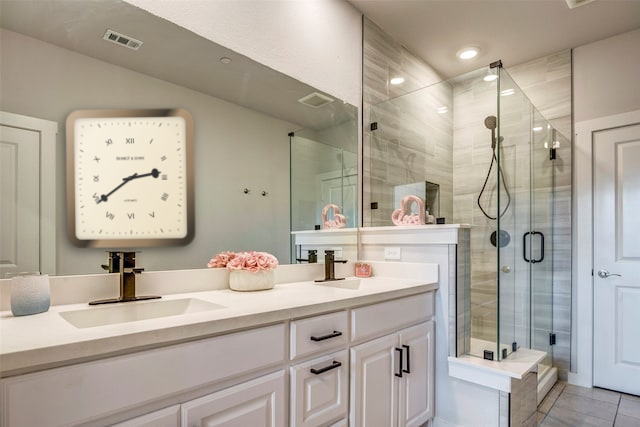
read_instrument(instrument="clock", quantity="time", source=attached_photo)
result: 2:39
